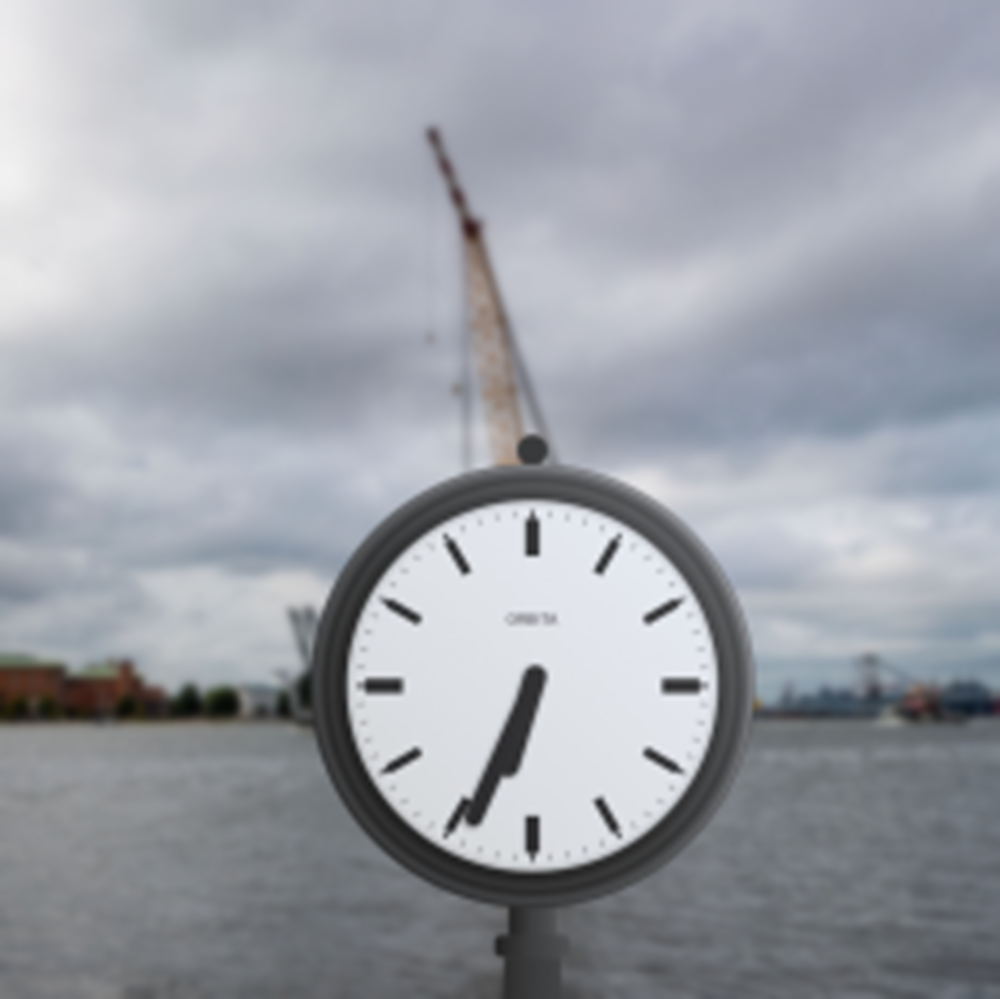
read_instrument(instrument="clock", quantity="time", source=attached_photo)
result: 6:34
